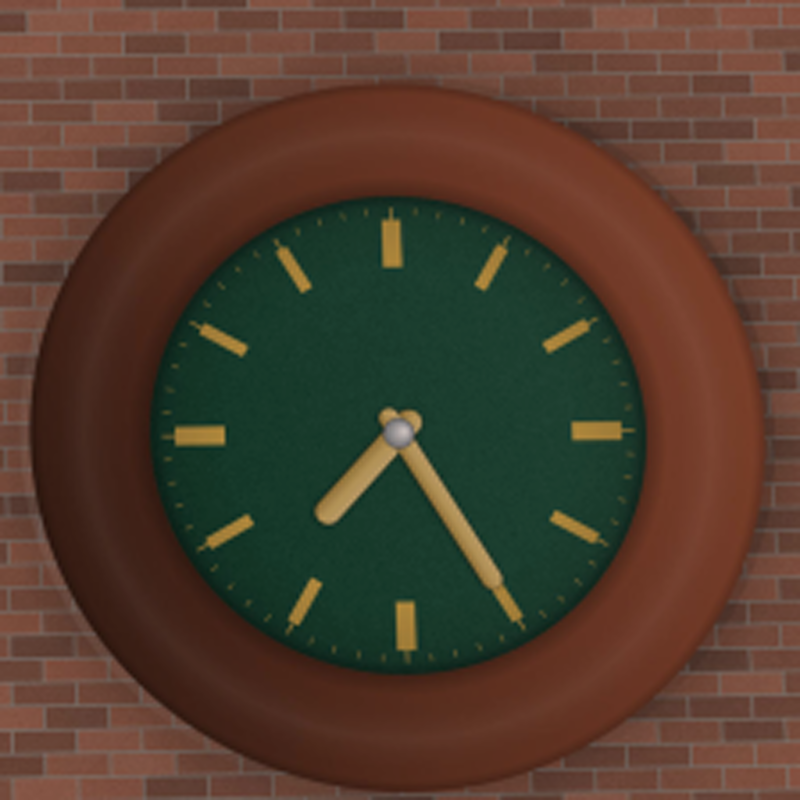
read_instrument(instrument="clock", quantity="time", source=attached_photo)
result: 7:25
